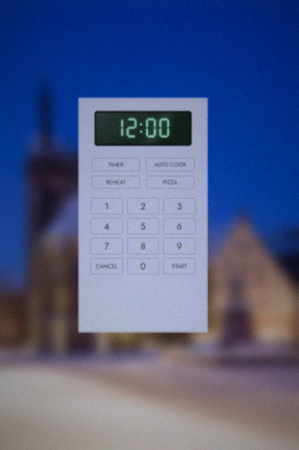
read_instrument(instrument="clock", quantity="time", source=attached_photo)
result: 12:00
